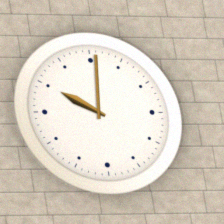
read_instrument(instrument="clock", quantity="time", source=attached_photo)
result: 10:01
